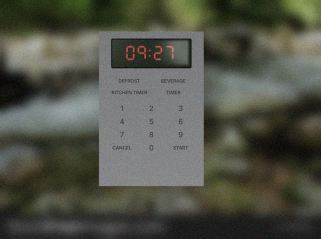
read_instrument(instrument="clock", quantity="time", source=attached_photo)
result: 9:27
